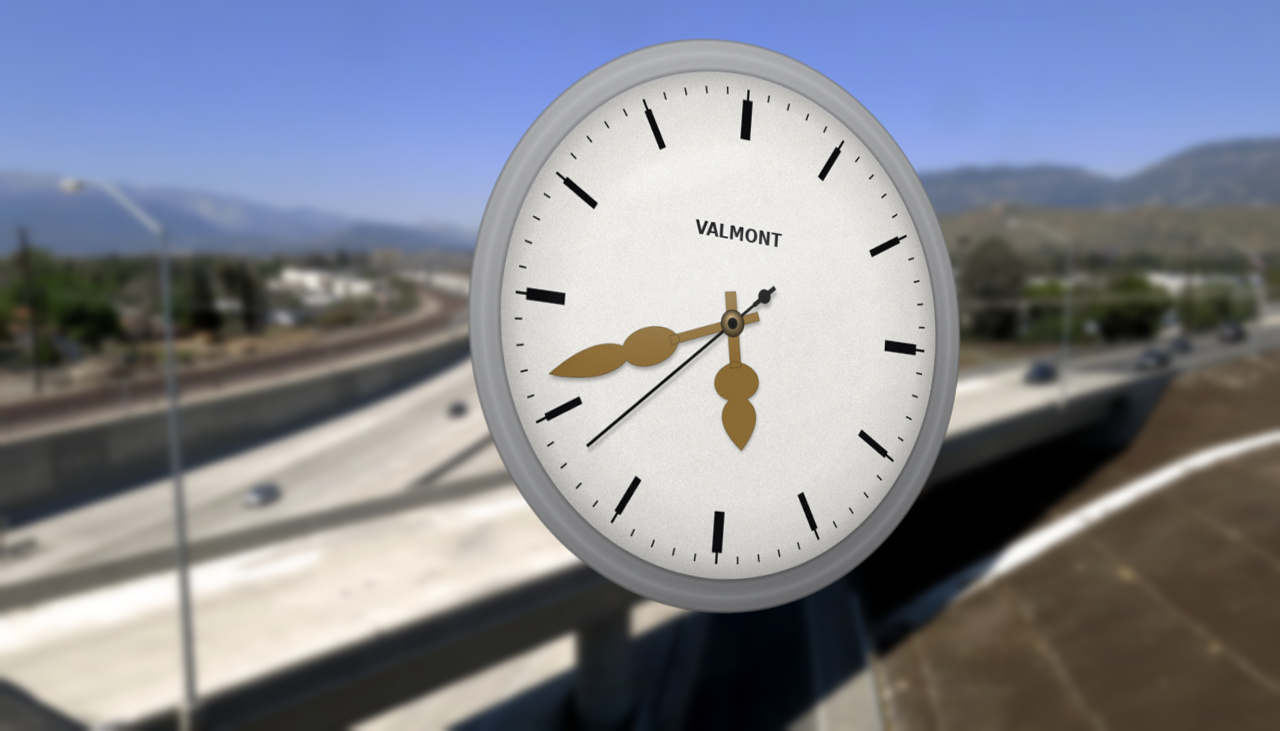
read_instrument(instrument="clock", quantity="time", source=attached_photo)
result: 5:41:38
